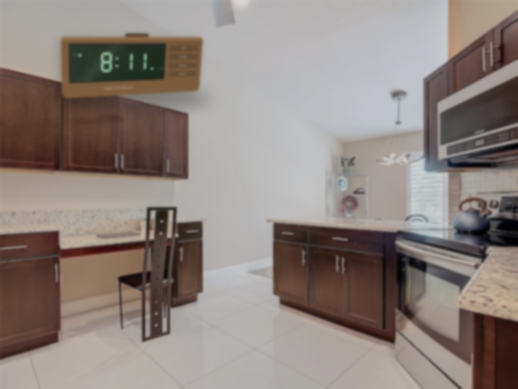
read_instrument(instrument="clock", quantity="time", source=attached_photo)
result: 8:11
